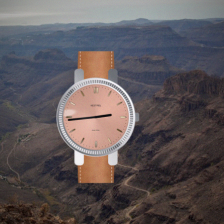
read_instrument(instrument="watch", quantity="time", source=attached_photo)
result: 2:44
